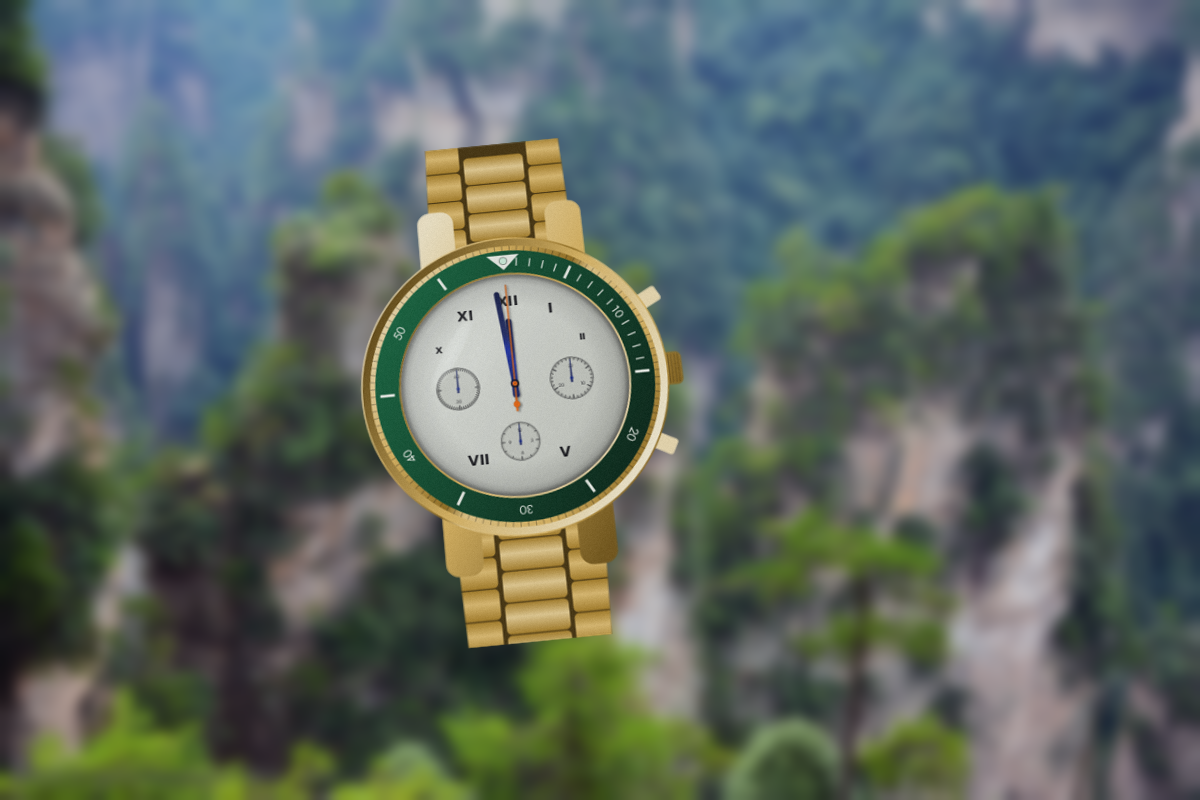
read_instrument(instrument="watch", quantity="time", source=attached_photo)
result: 11:59
